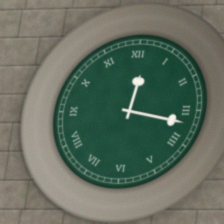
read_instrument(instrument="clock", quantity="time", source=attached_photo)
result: 12:17
